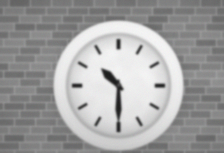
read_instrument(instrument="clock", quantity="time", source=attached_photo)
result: 10:30
